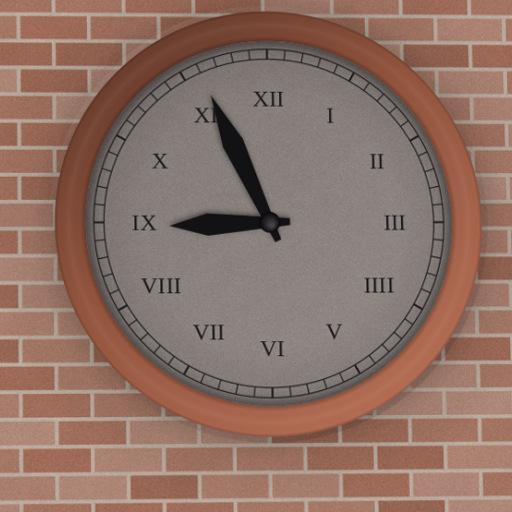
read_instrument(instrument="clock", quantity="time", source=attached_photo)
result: 8:56
